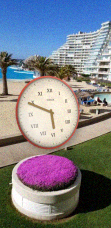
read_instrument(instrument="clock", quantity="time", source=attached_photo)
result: 5:49
